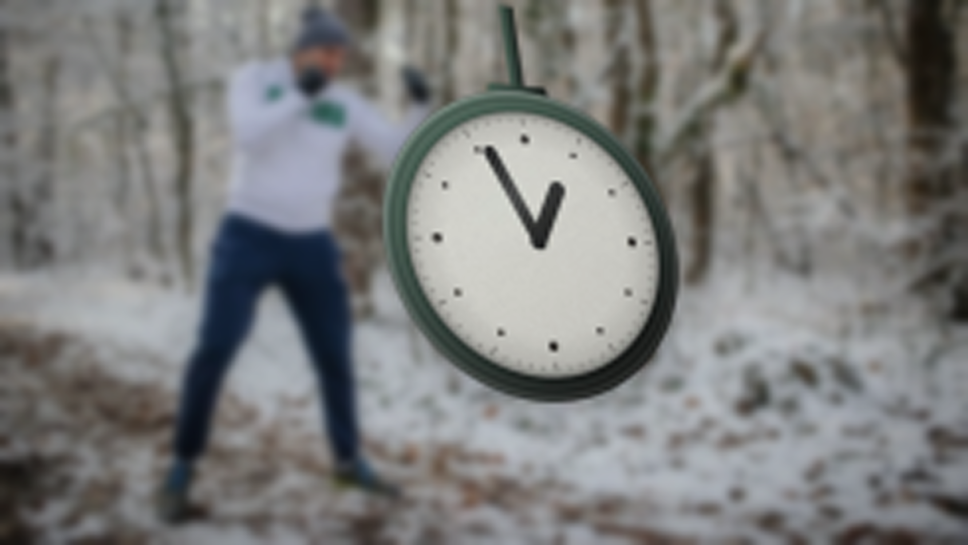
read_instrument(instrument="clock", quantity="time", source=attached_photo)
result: 12:56
